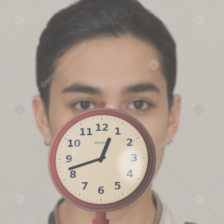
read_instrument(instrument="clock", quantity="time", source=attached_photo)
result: 12:42
